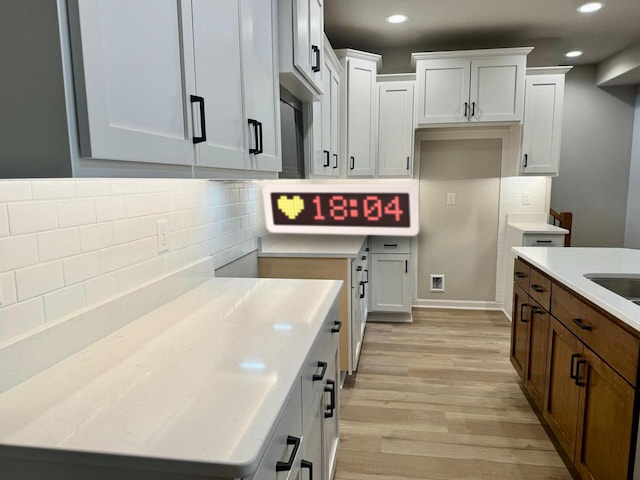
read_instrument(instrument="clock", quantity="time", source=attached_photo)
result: 18:04
